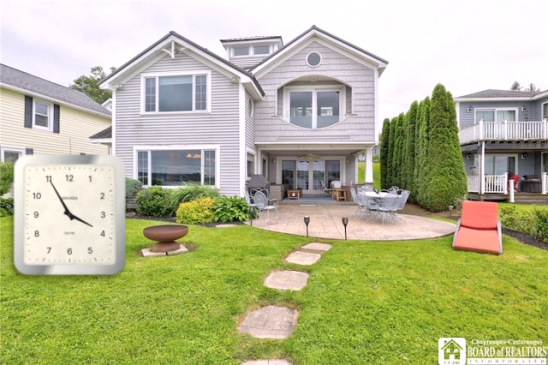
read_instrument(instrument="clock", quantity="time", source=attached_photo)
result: 3:55
